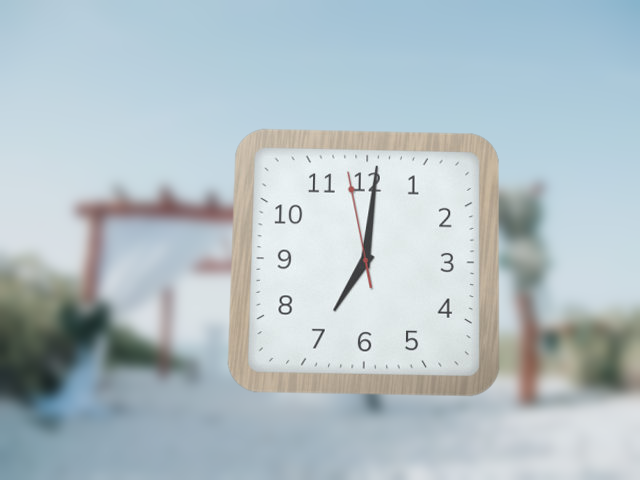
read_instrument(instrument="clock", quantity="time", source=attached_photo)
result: 7:00:58
